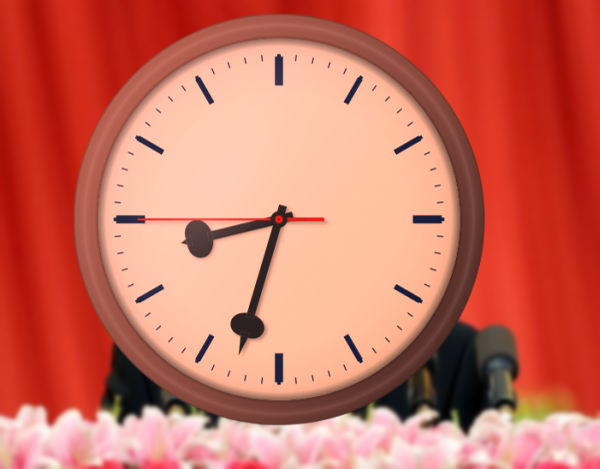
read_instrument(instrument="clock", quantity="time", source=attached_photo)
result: 8:32:45
